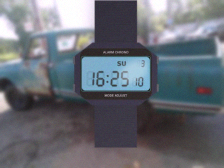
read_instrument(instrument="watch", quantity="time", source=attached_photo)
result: 16:25:10
